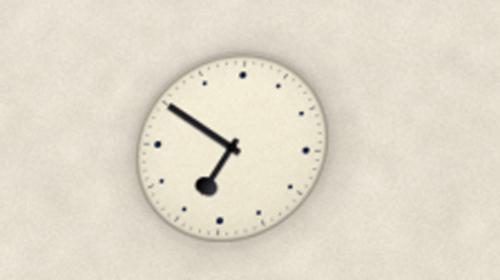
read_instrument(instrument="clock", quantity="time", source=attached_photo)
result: 6:50
